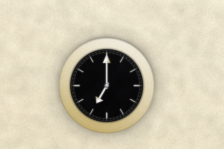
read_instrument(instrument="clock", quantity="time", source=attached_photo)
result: 7:00
